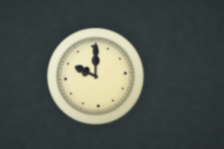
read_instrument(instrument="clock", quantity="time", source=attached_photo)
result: 10:01
